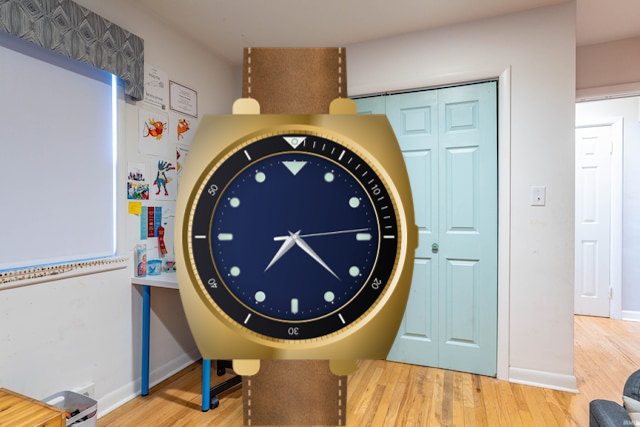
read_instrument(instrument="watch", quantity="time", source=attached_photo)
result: 7:22:14
